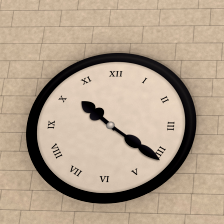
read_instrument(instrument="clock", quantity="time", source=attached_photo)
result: 10:21
